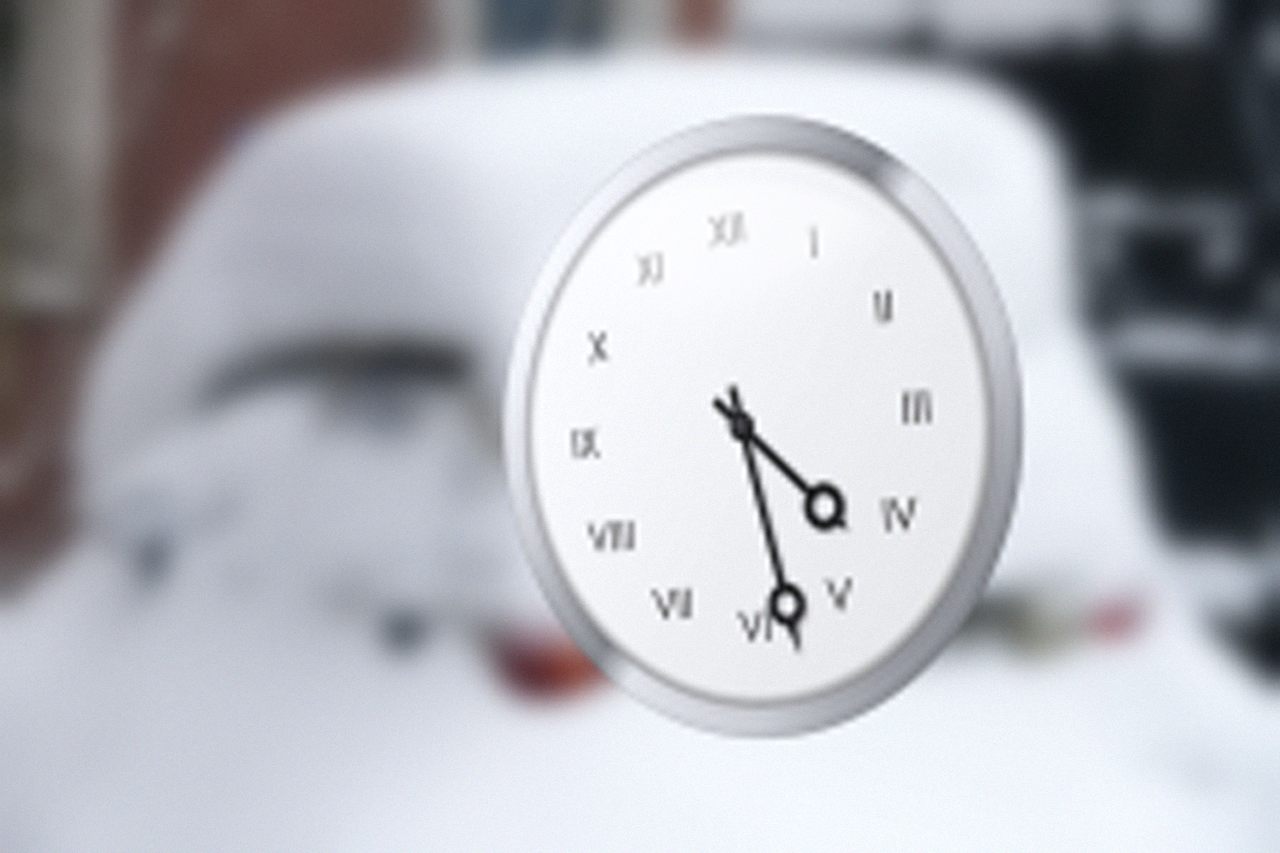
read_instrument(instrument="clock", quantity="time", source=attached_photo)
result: 4:28
